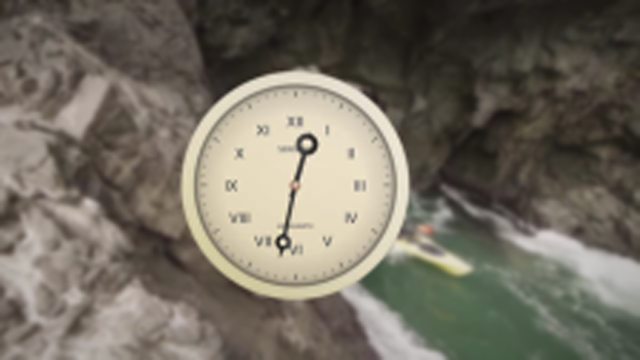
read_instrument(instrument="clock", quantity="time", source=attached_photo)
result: 12:32
